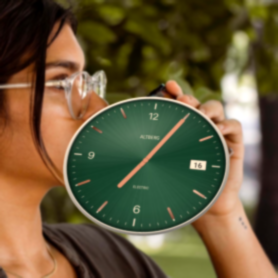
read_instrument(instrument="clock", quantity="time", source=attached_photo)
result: 7:05
